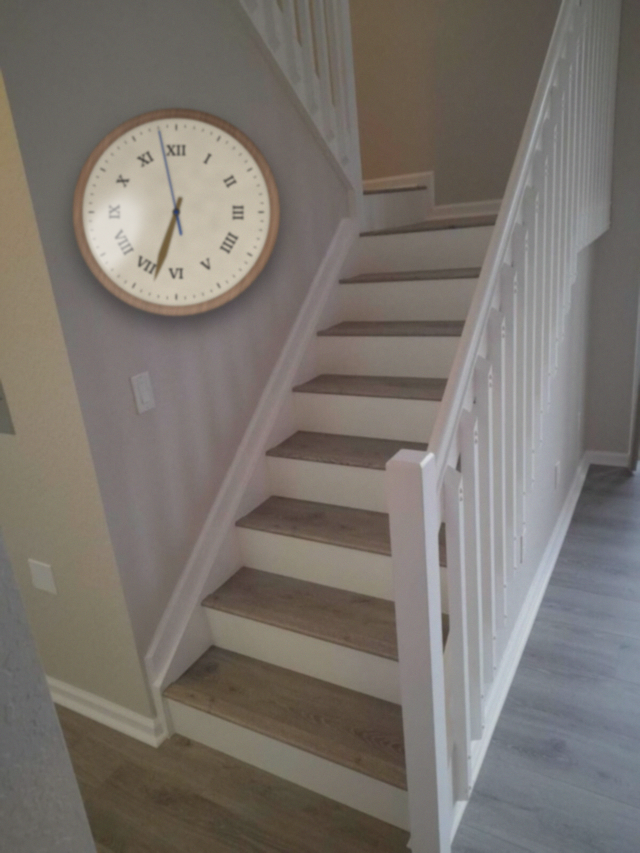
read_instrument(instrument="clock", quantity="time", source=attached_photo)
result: 6:32:58
